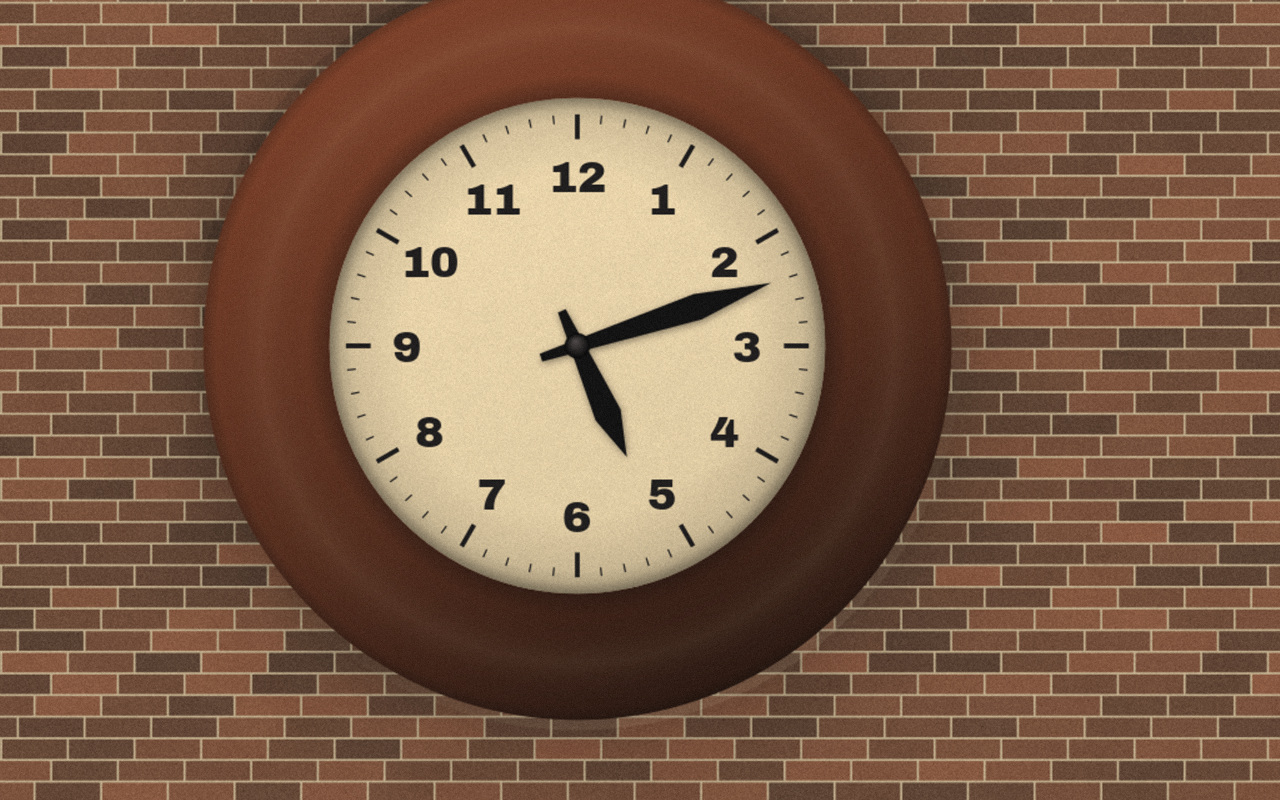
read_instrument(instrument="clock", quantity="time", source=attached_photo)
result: 5:12
